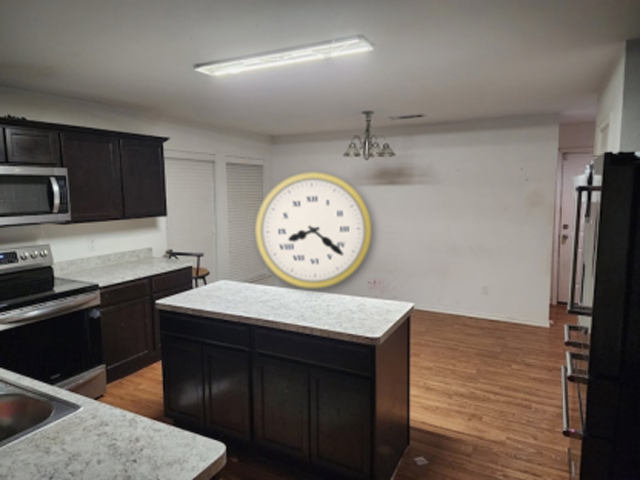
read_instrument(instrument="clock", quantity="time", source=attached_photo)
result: 8:22
